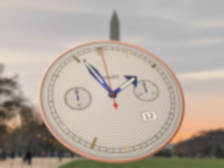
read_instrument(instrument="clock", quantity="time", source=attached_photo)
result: 1:56
